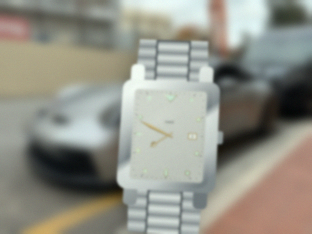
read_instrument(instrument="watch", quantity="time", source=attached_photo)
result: 7:49
